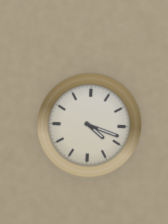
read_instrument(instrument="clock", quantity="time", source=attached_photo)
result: 4:18
